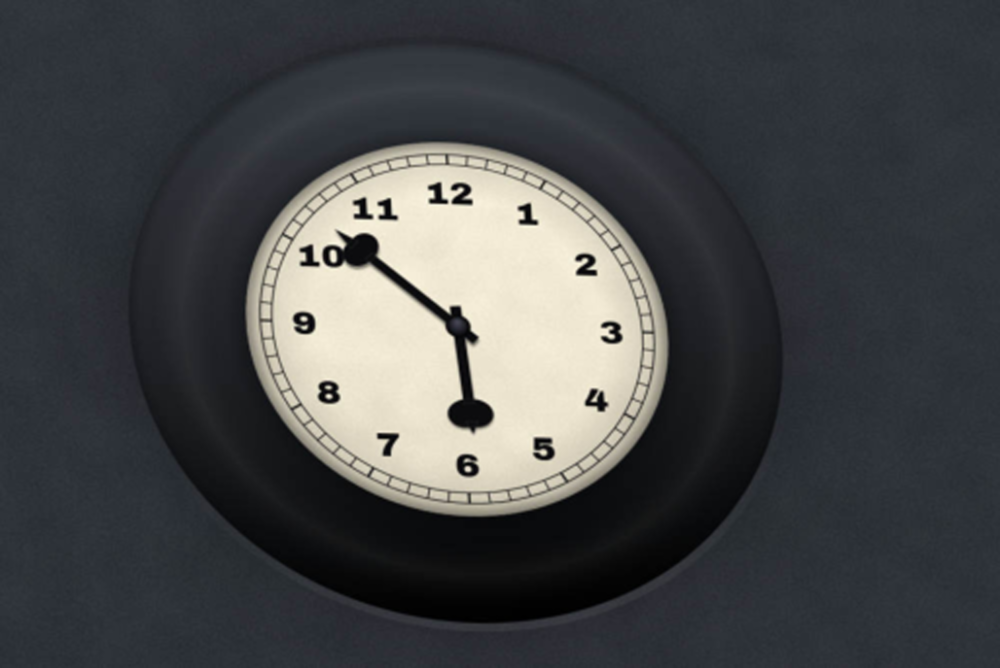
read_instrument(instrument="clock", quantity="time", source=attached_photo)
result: 5:52
